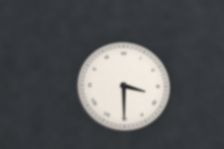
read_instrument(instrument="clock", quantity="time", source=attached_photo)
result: 3:30
